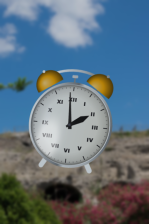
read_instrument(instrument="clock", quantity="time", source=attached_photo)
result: 1:59
